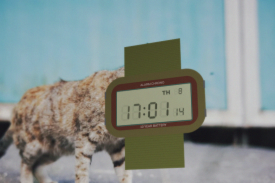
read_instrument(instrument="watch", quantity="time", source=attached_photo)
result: 17:01
